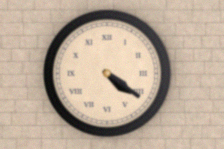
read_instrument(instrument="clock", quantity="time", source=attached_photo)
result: 4:21
